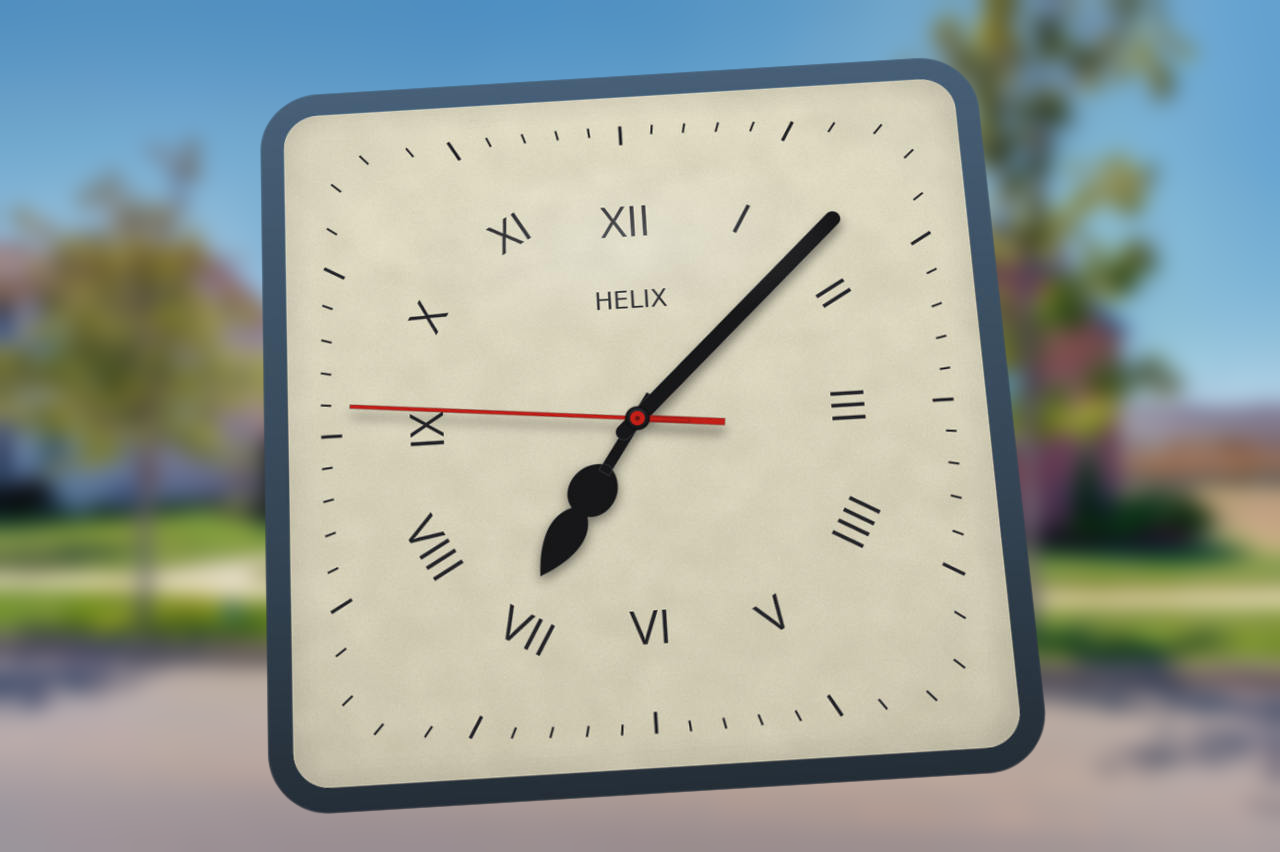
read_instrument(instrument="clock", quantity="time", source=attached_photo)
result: 7:07:46
